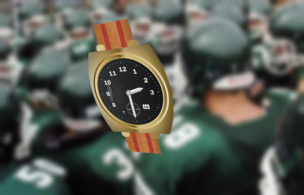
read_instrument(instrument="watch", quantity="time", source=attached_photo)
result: 2:30
